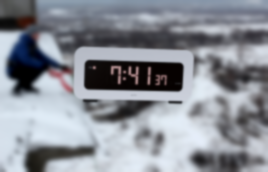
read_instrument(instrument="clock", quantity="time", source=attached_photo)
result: 7:41
